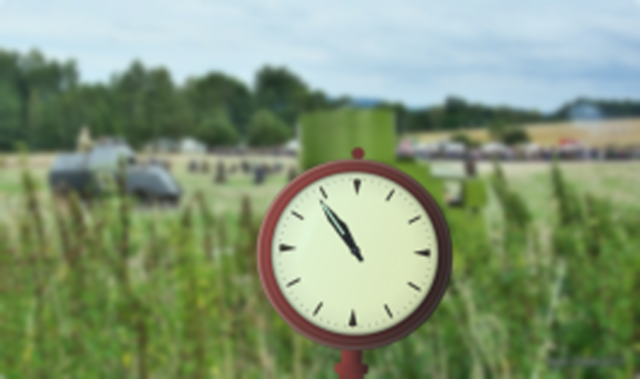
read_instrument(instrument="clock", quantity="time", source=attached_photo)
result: 10:54
